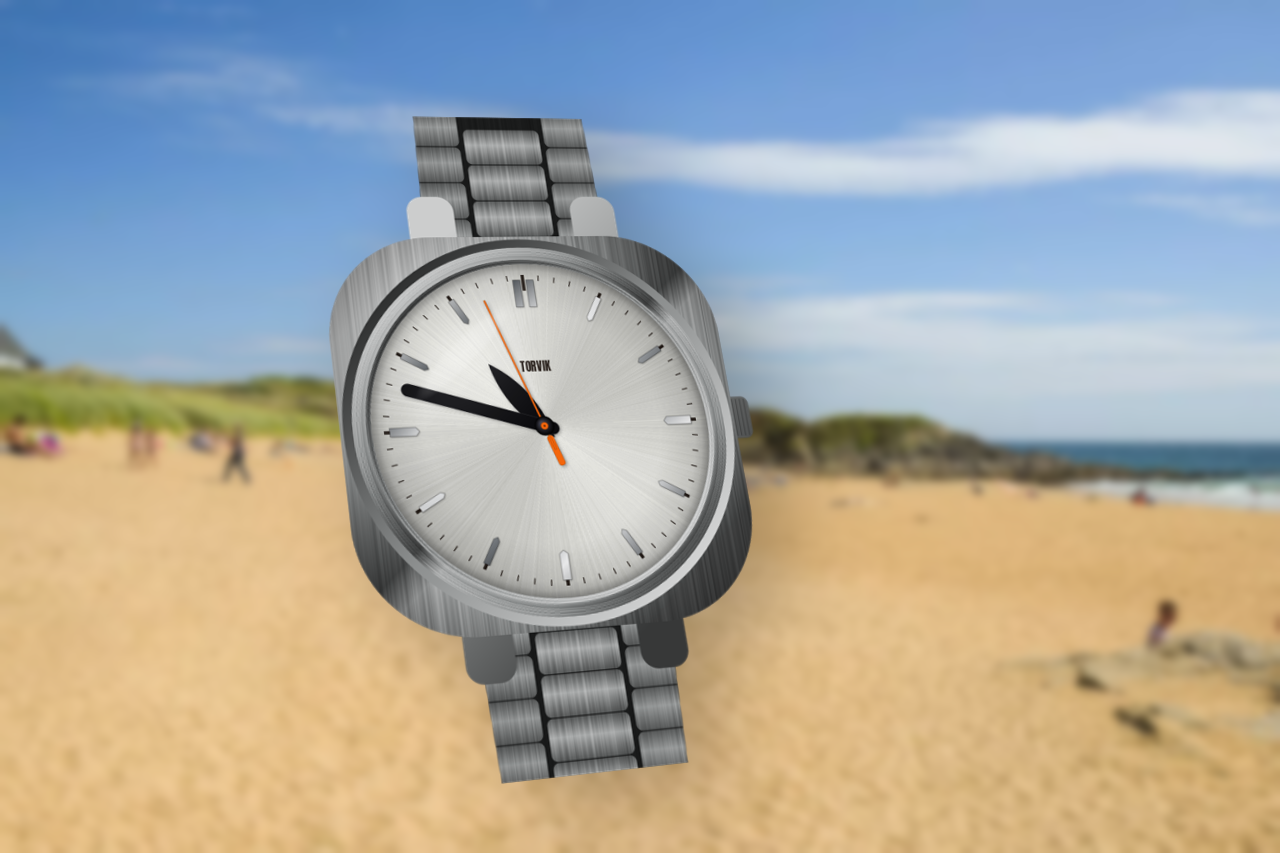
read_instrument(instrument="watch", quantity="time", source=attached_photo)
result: 10:47:57
